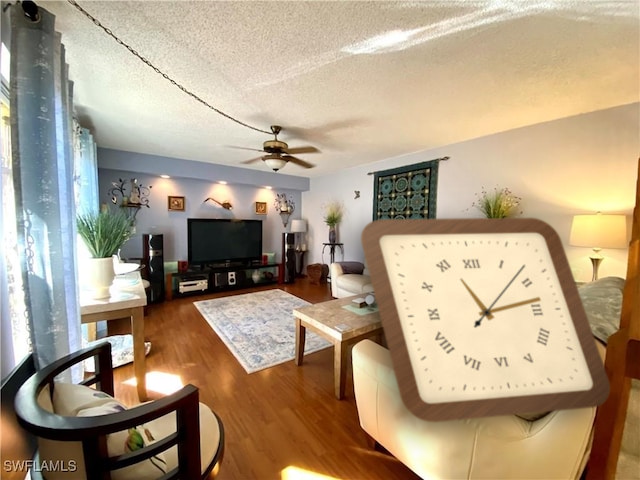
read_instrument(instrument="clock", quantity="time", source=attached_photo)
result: 11:13:08
